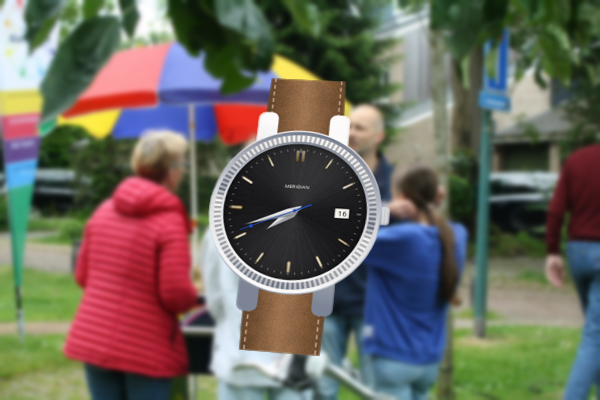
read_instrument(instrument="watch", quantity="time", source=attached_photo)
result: 7:41:41
